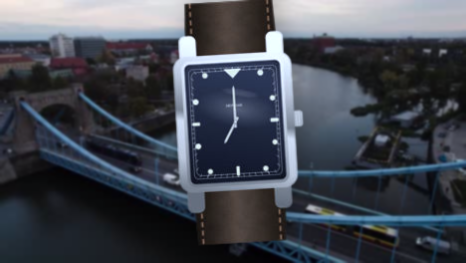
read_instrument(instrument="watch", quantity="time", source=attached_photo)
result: 7:00
